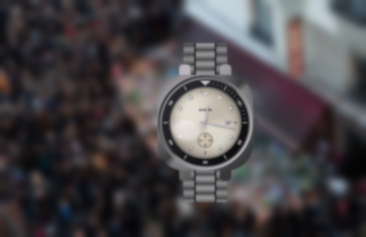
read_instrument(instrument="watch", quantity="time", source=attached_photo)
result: 12:17
